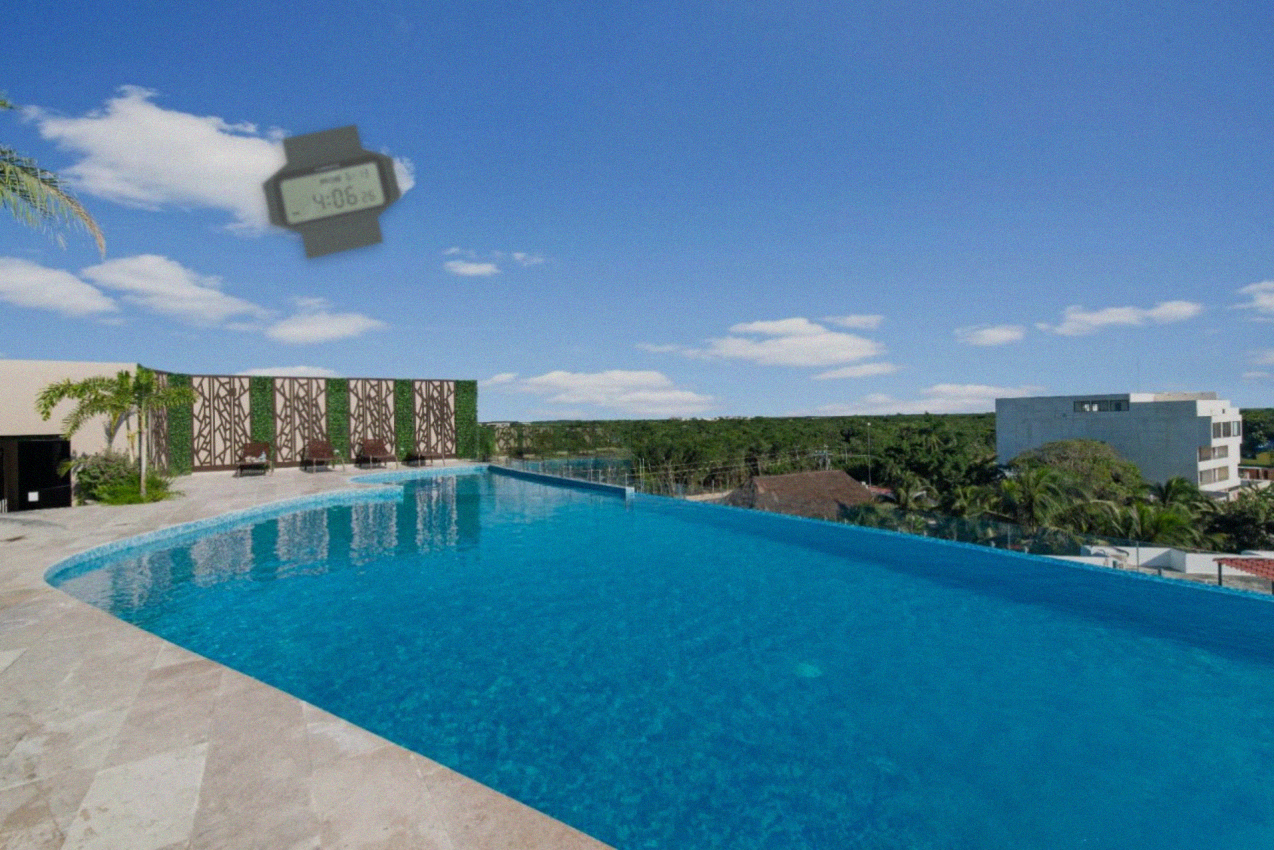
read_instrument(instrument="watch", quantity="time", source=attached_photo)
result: 4:06
